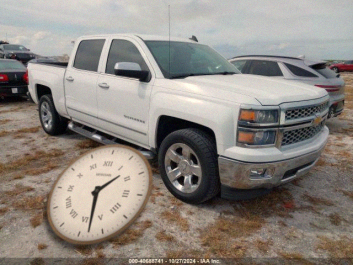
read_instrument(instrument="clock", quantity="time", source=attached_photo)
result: 1:28
